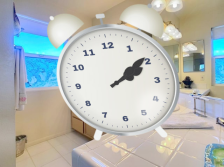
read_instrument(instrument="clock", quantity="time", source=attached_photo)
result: 2:09
